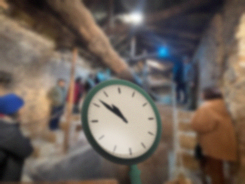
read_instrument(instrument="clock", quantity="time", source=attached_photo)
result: 10:52
